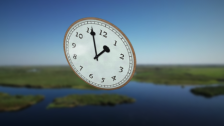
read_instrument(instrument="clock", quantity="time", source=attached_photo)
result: 12:56
